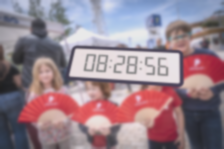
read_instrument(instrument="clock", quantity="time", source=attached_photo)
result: 8:28:56
